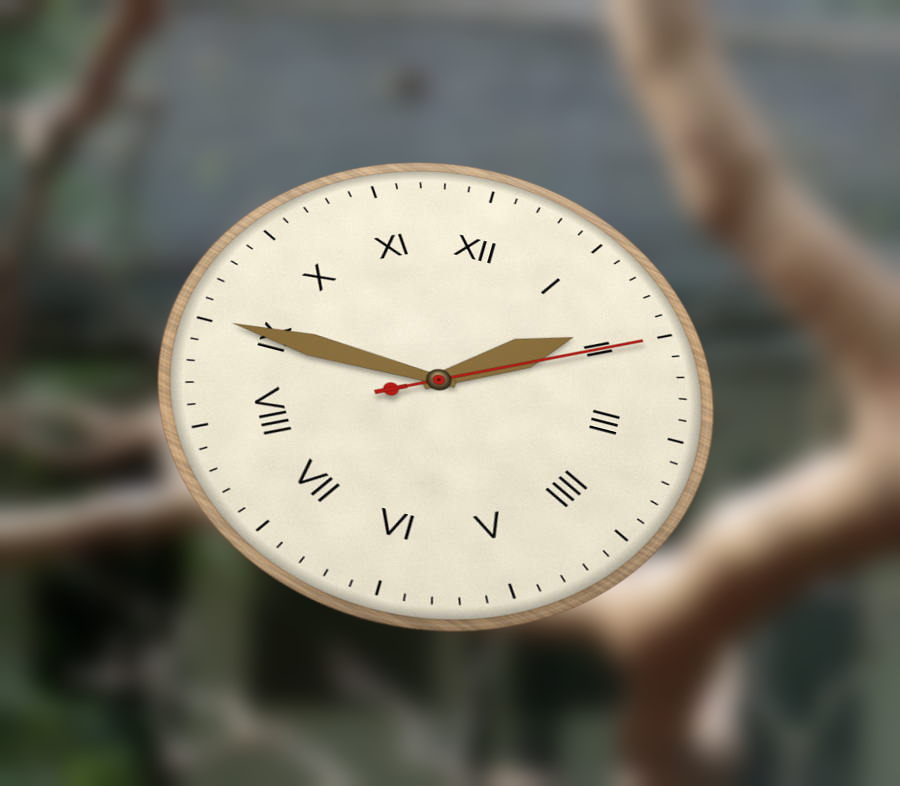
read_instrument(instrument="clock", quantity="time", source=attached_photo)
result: 1:45:10
